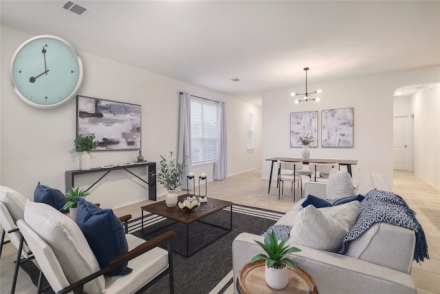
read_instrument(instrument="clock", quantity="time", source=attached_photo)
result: 7:59
